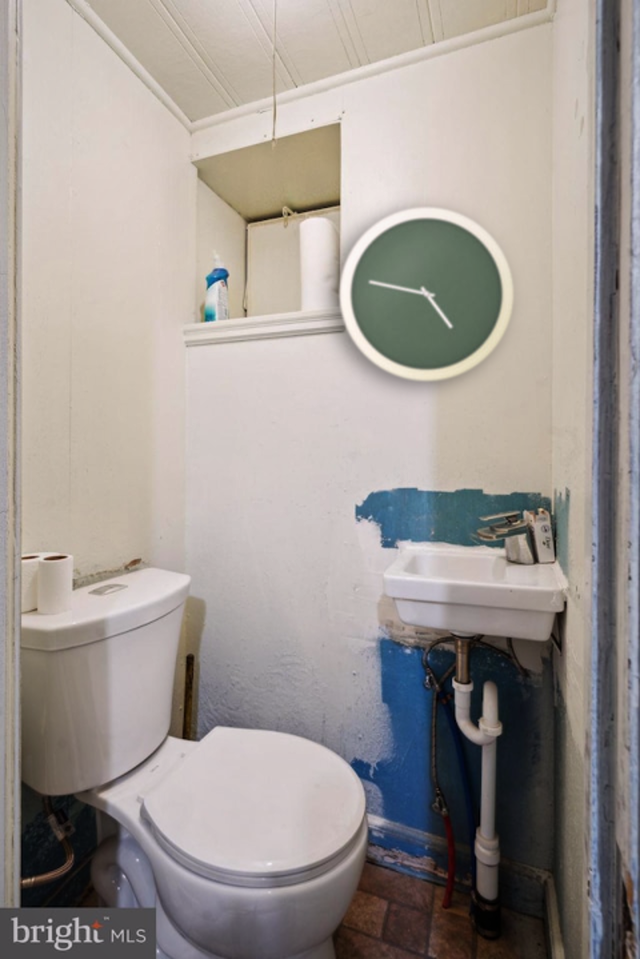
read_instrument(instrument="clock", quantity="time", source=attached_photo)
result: 4:47
